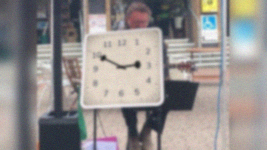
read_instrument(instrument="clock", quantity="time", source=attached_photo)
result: 2:50
